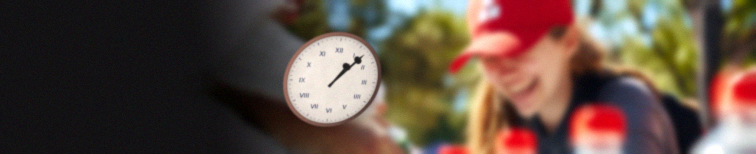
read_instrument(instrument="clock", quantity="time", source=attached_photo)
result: 1:07
